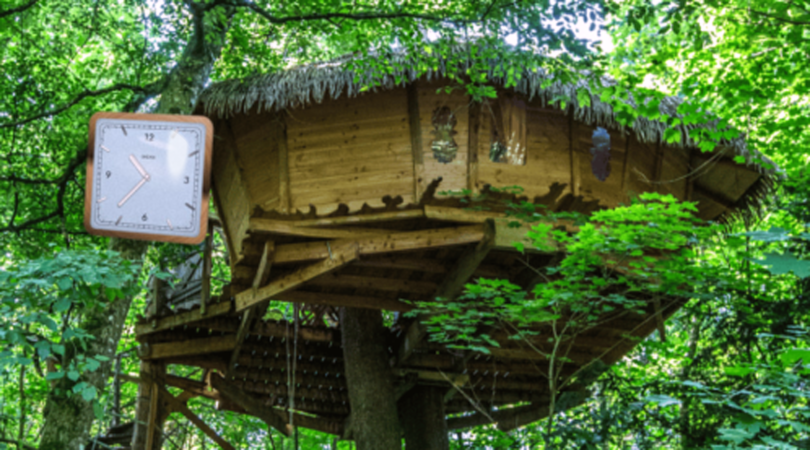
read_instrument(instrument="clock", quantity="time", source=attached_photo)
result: 10:37
